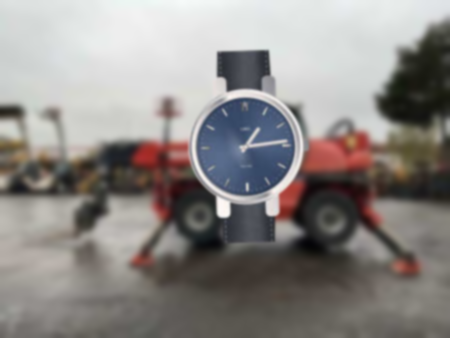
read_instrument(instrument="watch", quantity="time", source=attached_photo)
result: 1:14
